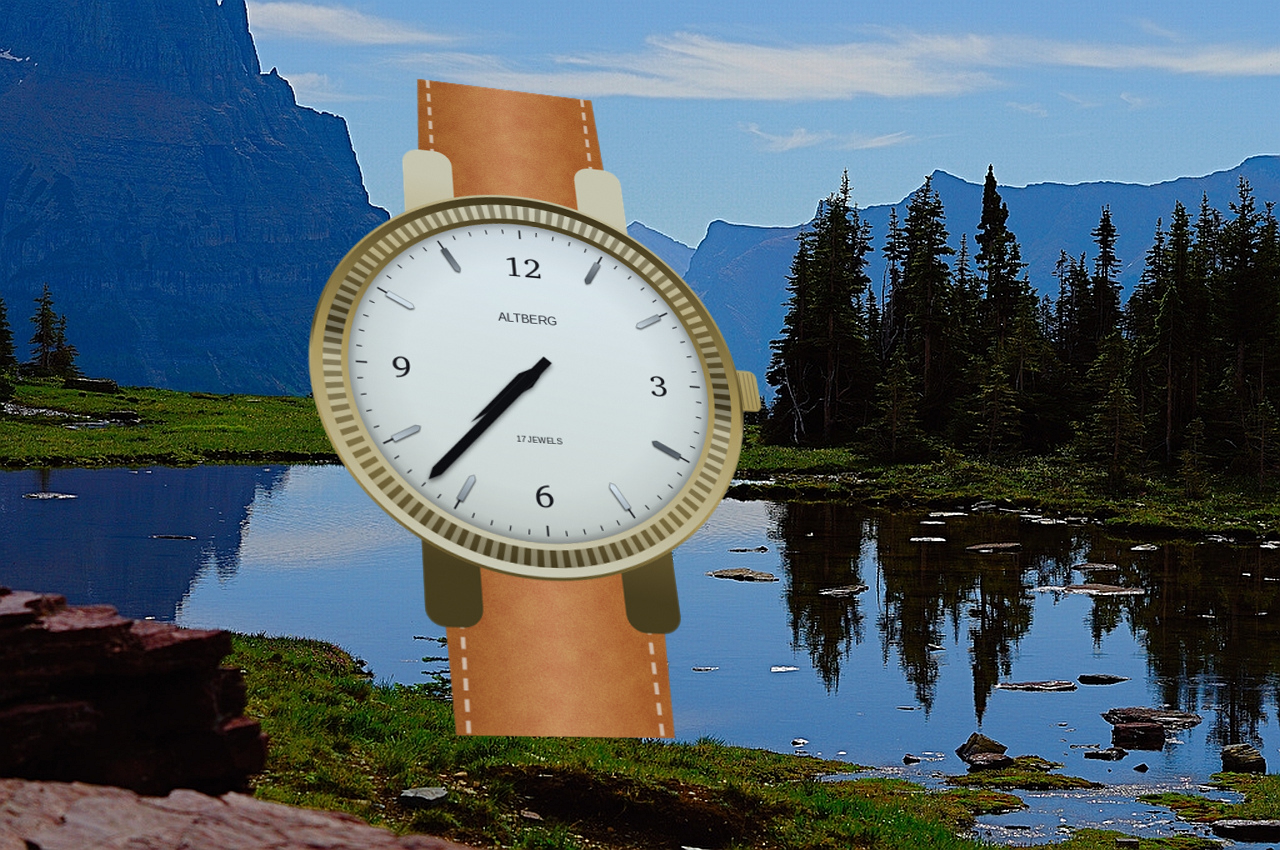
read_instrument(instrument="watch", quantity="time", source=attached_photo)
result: 7:37
